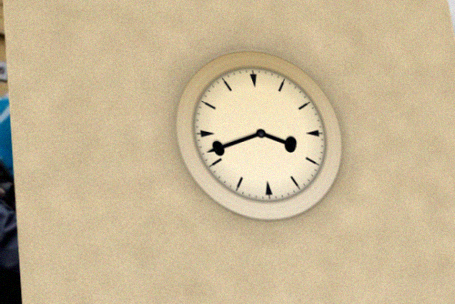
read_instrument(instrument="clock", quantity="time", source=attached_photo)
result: 3:42
